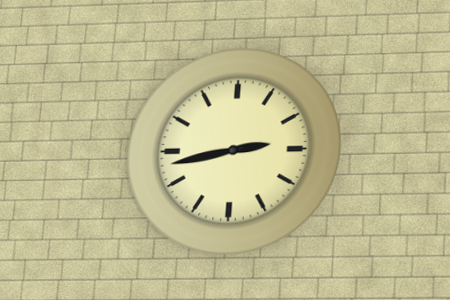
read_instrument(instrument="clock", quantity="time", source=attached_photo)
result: 2:43
